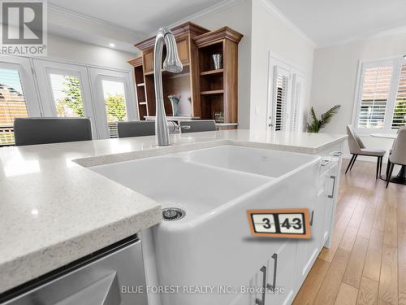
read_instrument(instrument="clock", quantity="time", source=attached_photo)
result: 3:43
